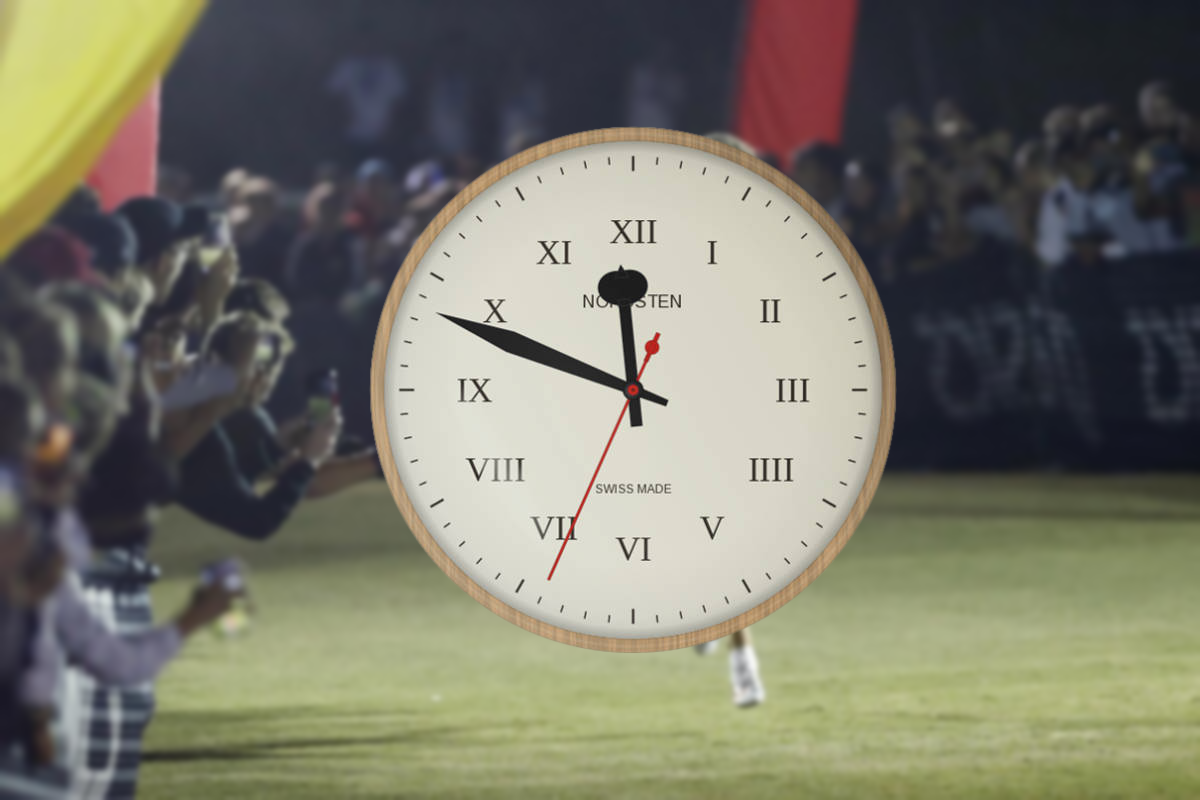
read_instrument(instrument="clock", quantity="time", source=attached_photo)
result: 11:48:34
